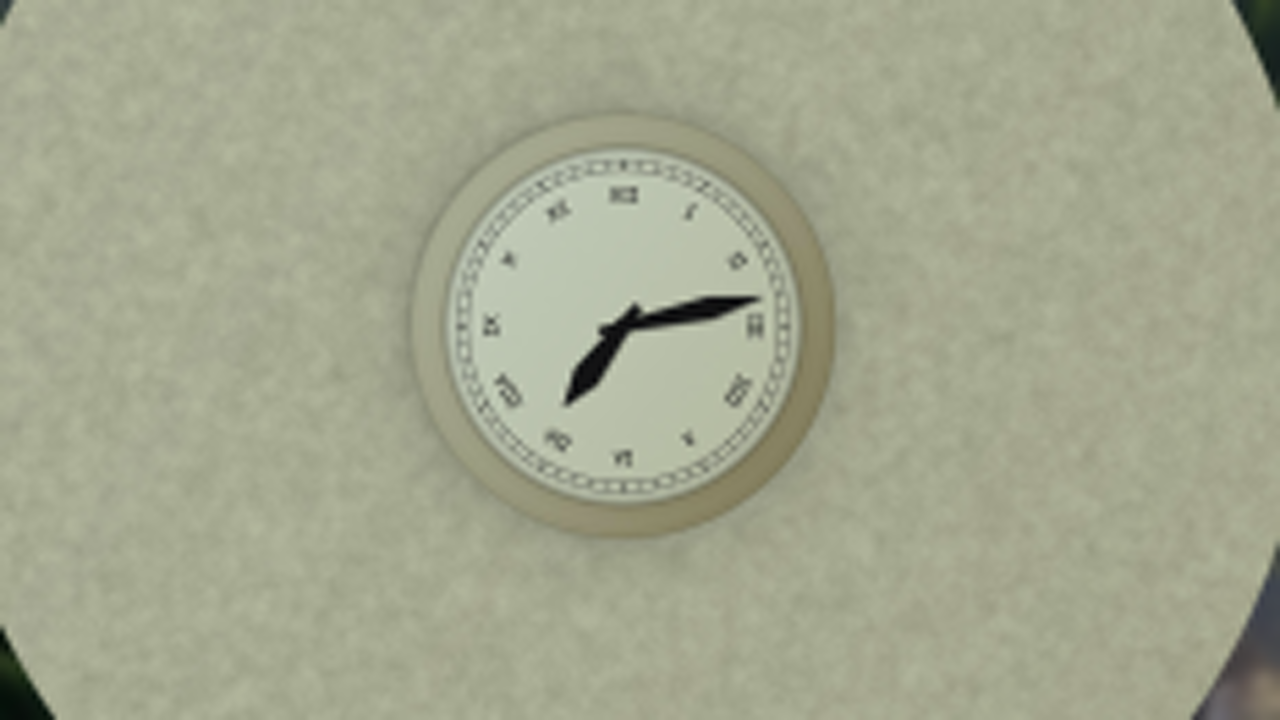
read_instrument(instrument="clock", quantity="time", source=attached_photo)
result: 7:13
